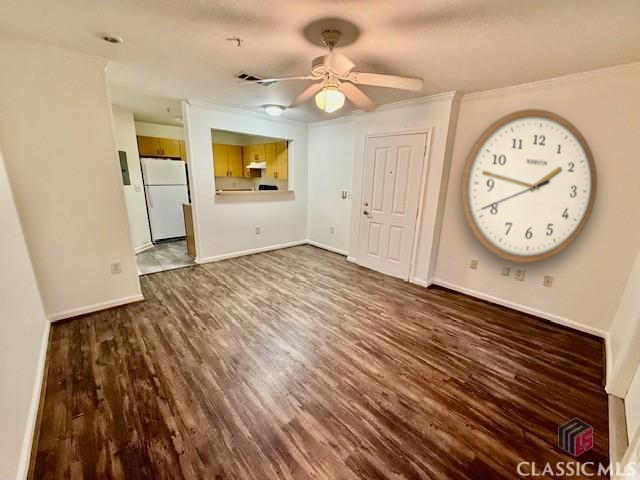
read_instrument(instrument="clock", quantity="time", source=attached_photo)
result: 1:46:41
